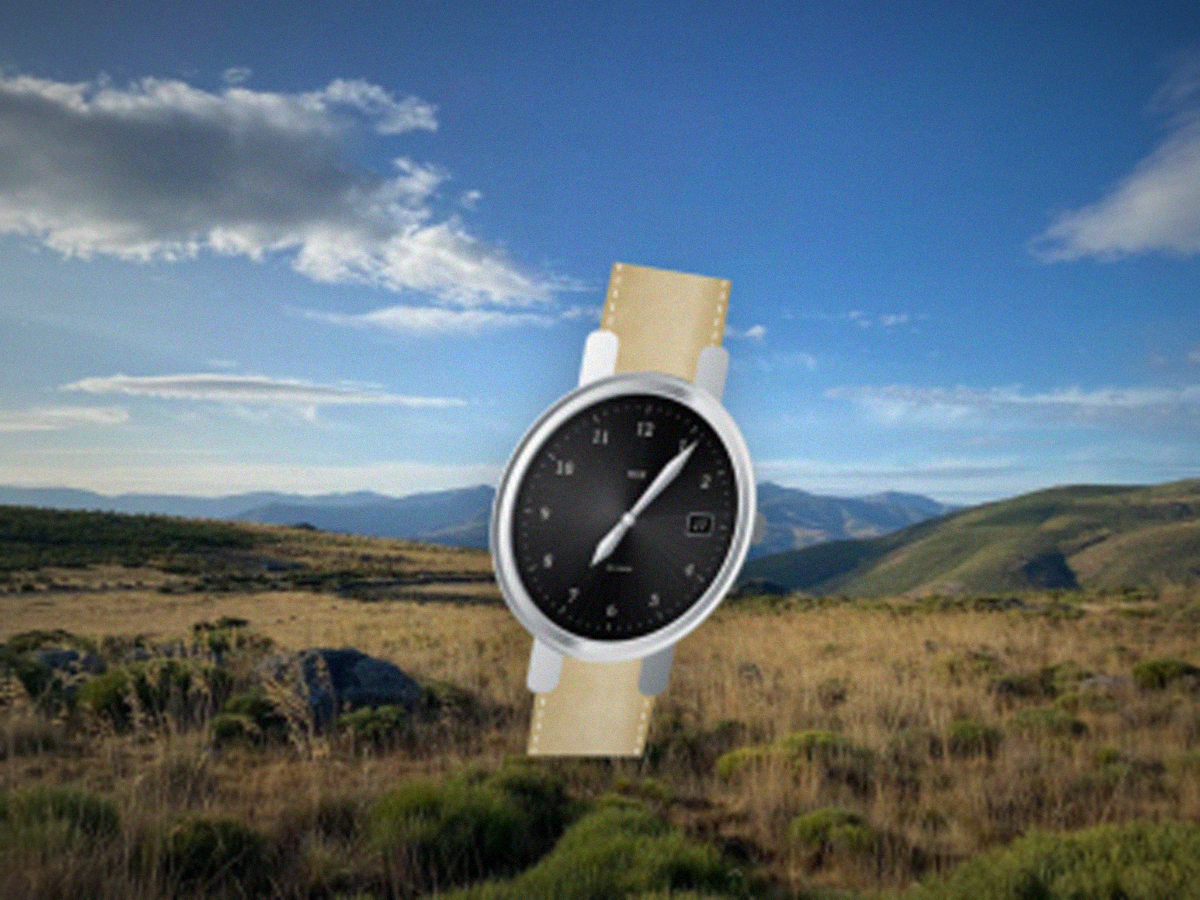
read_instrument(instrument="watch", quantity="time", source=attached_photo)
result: 7:06
